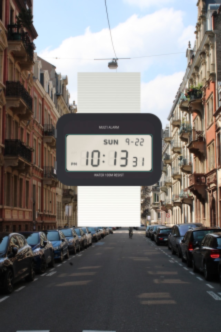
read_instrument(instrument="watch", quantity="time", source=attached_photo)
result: 10:13:31
